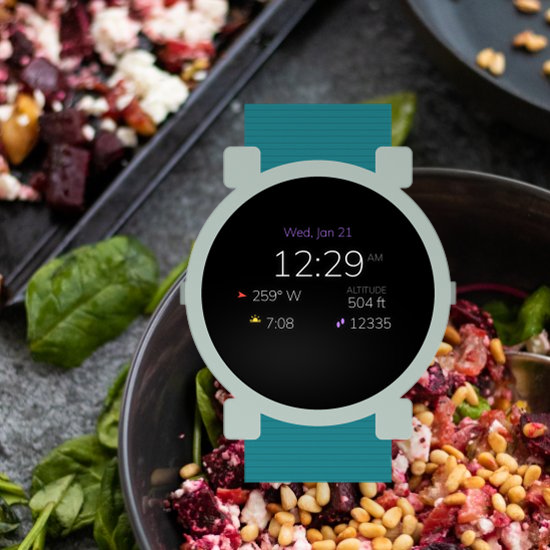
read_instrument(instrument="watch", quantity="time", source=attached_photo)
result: 12:29
